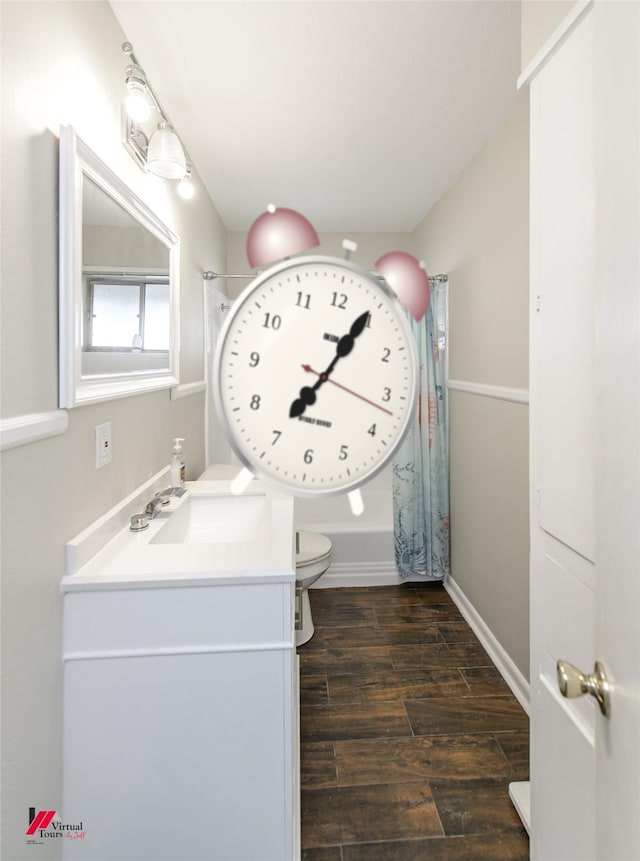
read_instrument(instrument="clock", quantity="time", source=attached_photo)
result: 7:04:17
